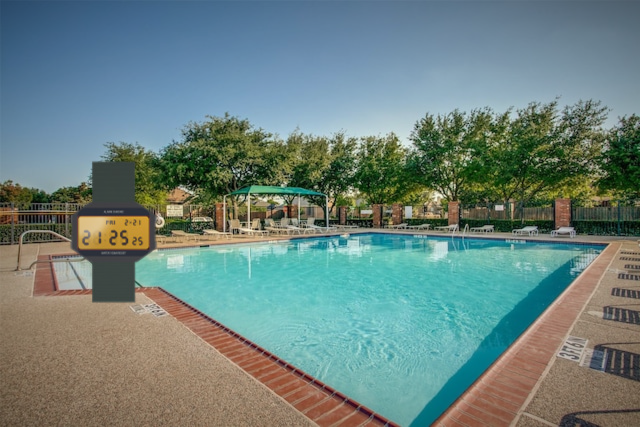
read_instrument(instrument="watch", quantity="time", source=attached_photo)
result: 21:25
